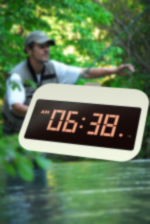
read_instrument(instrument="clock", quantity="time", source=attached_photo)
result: 6:38
